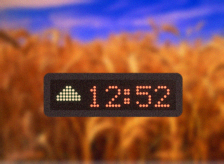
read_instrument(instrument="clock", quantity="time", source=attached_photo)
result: 12:52
